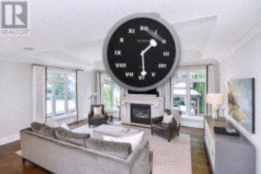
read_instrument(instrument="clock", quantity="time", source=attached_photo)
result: 1:29
